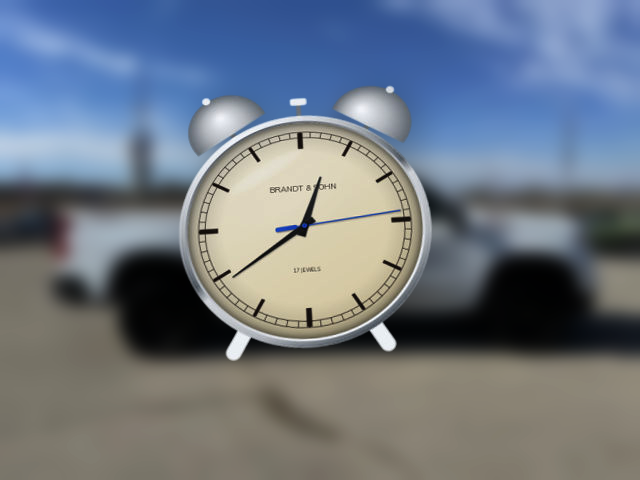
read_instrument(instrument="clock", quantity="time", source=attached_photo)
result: 12:39:14
